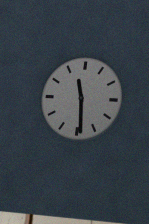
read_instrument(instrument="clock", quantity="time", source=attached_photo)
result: 11:29
